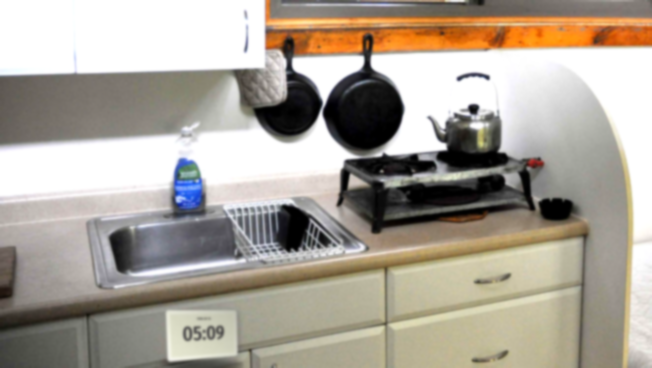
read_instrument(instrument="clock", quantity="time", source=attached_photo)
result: 5:09
